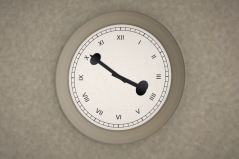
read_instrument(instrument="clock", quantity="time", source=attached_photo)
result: 3:51
